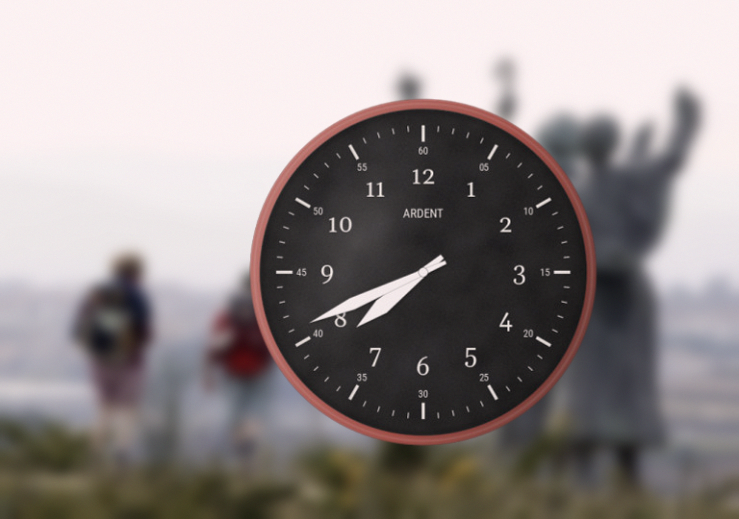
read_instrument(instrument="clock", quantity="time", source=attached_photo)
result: 7:41
